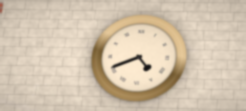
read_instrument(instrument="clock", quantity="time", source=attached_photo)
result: 4:41
